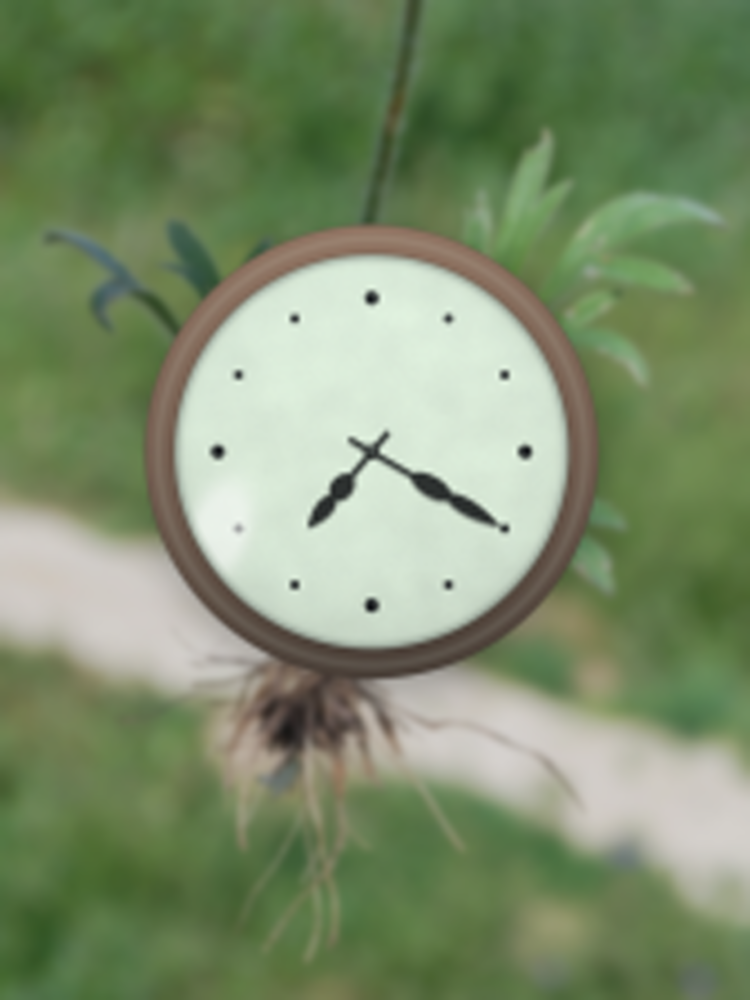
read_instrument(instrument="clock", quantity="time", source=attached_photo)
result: 7:20
